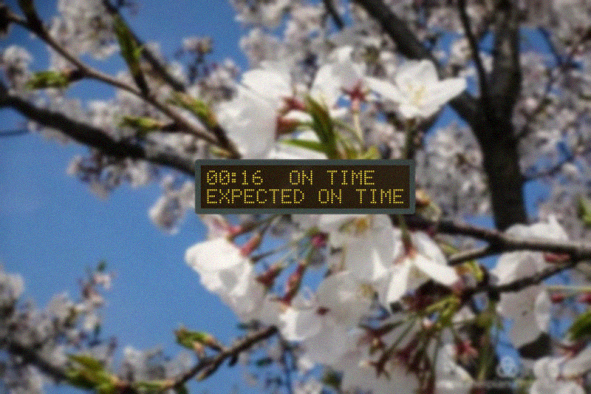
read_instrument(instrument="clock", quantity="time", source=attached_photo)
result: 0:16
